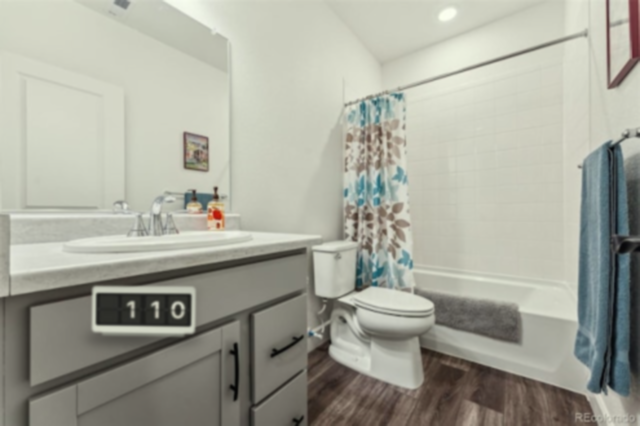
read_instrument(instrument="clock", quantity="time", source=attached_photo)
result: 1:10
